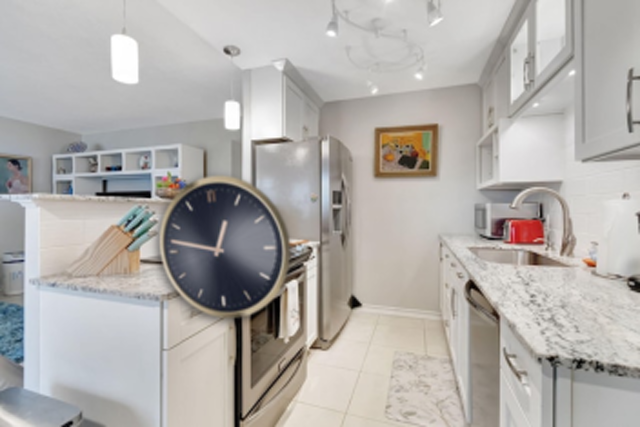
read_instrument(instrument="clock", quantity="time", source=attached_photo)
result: 12:47
